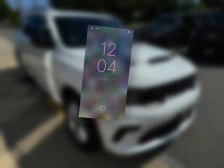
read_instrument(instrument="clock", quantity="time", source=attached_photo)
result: 12:04
